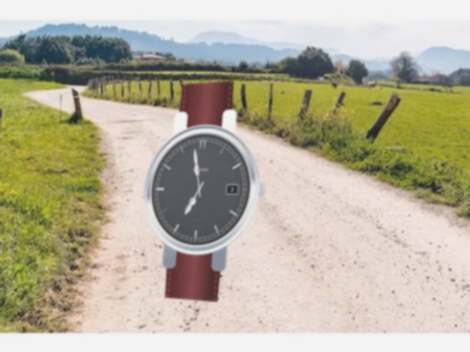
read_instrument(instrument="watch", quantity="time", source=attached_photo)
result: 6:58
